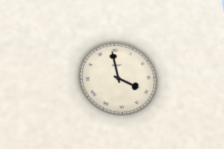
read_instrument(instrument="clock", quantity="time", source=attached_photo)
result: 3:59
